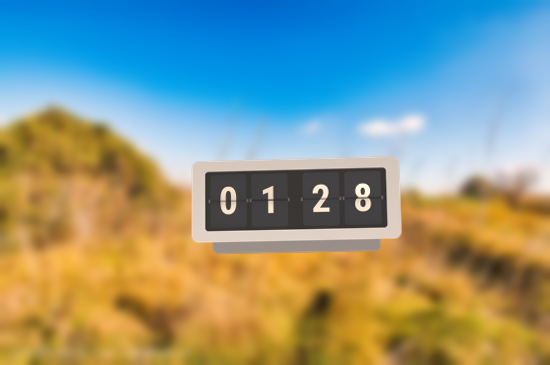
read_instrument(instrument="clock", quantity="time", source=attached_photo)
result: 1:28
